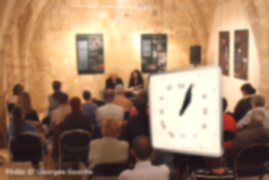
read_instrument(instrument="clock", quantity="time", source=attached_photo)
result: 1:04
